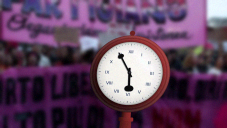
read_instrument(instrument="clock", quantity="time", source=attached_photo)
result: 5:55
